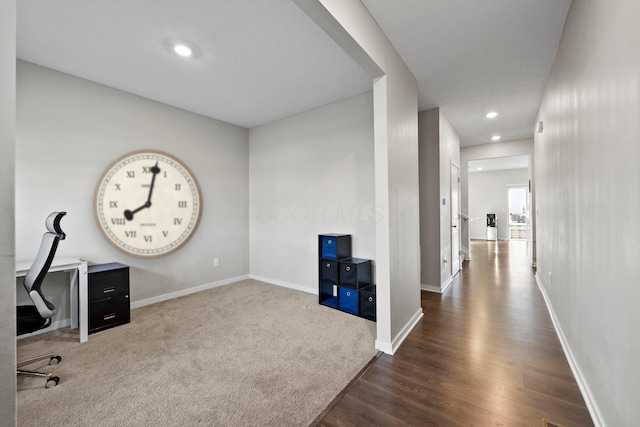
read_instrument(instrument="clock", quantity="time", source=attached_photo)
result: 8:02
